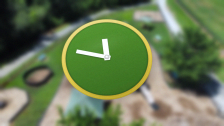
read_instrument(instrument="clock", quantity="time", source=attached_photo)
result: 11:47
